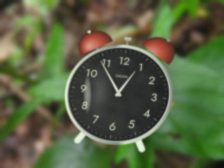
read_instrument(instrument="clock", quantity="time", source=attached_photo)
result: 12:54
